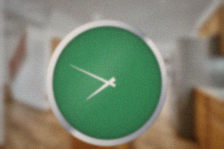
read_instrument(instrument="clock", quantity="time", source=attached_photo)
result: 7:49
